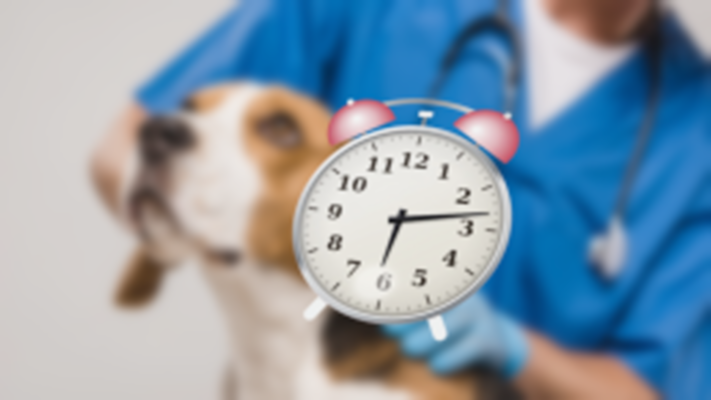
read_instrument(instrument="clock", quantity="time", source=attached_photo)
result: 6:13
